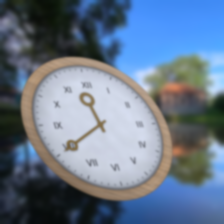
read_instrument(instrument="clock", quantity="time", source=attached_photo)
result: 11:40
